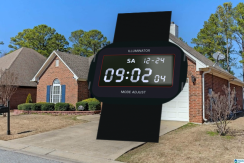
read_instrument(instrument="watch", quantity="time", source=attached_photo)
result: 9:02:04
